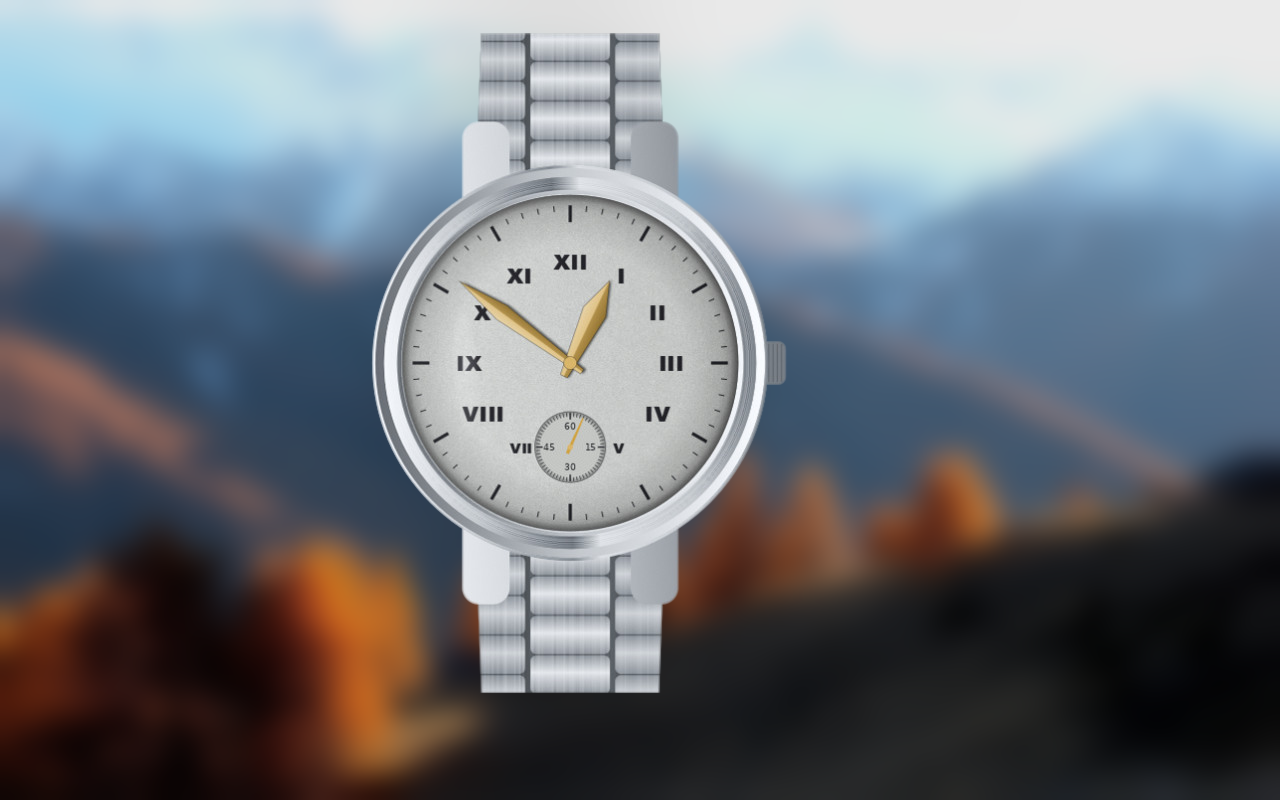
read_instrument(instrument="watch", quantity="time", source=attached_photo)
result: 12:51:04
